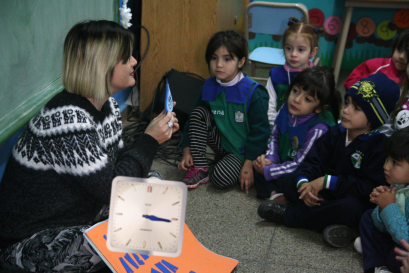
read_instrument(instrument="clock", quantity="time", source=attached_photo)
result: 3:16
